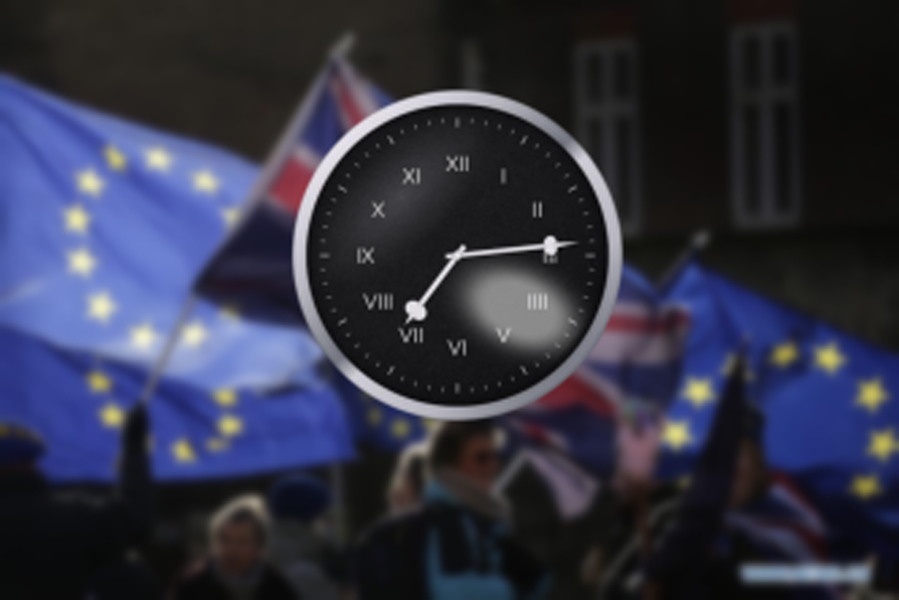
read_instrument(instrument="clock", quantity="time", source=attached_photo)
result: 7:14
